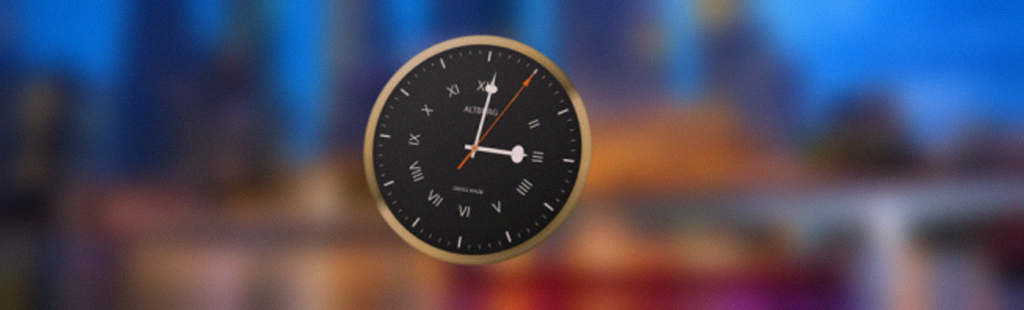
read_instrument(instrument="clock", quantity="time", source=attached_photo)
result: 3:01:05
